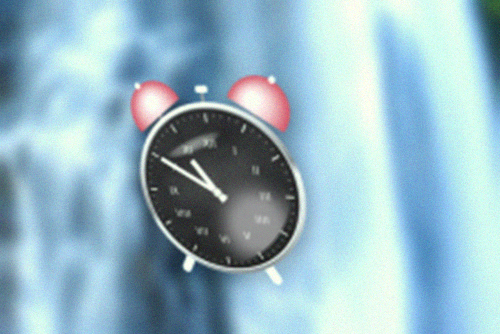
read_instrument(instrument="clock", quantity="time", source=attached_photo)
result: 10:50
